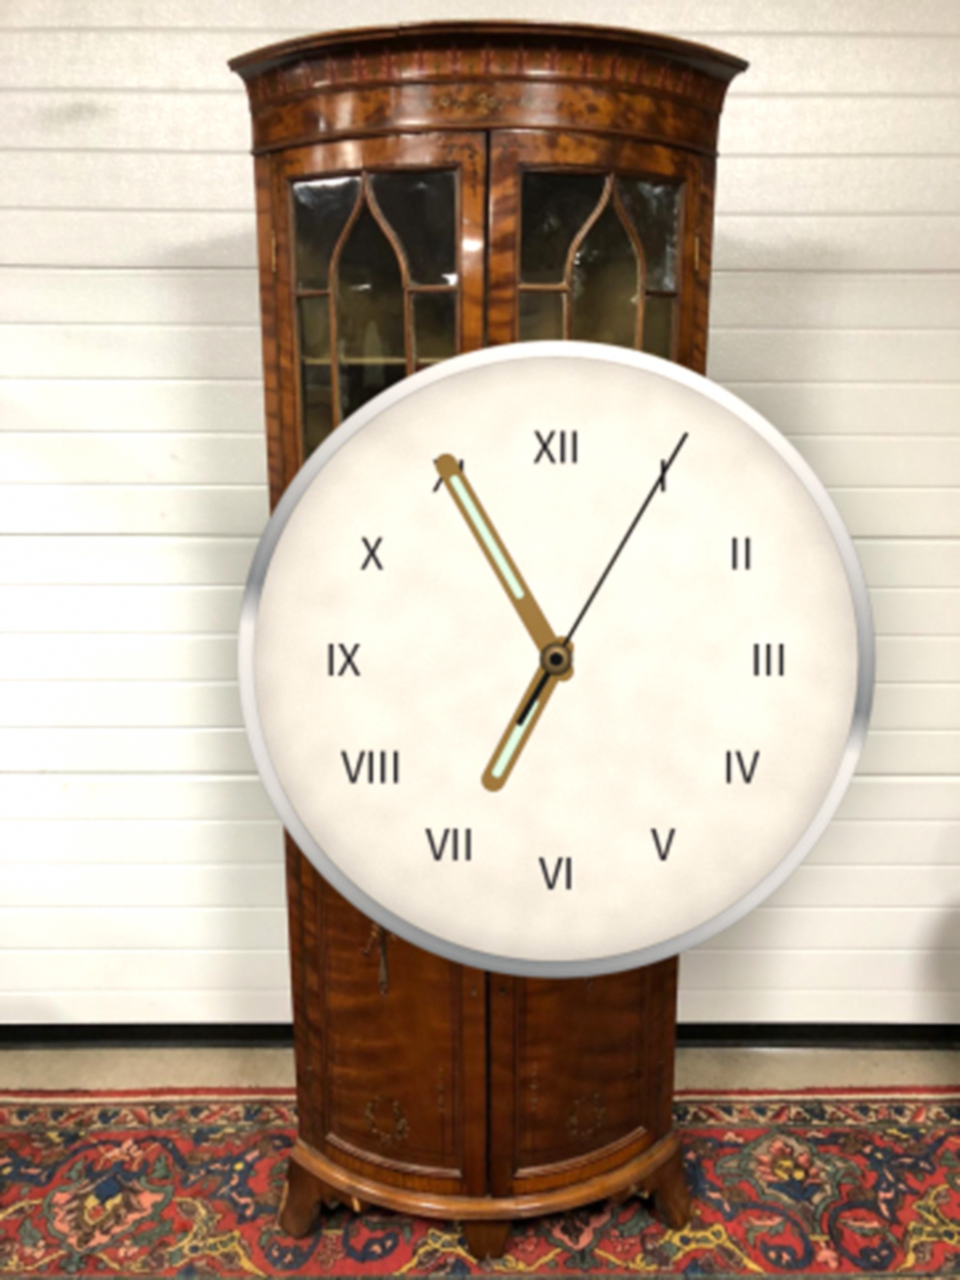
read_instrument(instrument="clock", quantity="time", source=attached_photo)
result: 6:55:05
